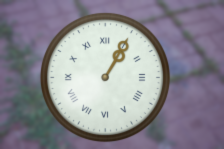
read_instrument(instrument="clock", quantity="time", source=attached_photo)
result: 1:05
